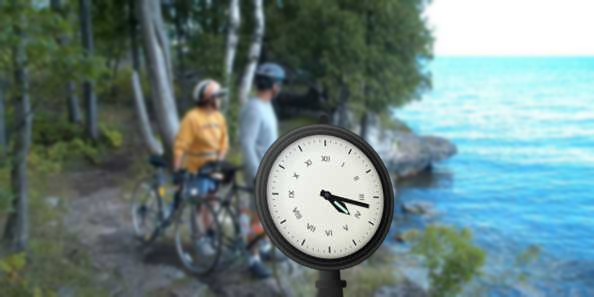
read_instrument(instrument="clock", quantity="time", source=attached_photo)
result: 4:17
